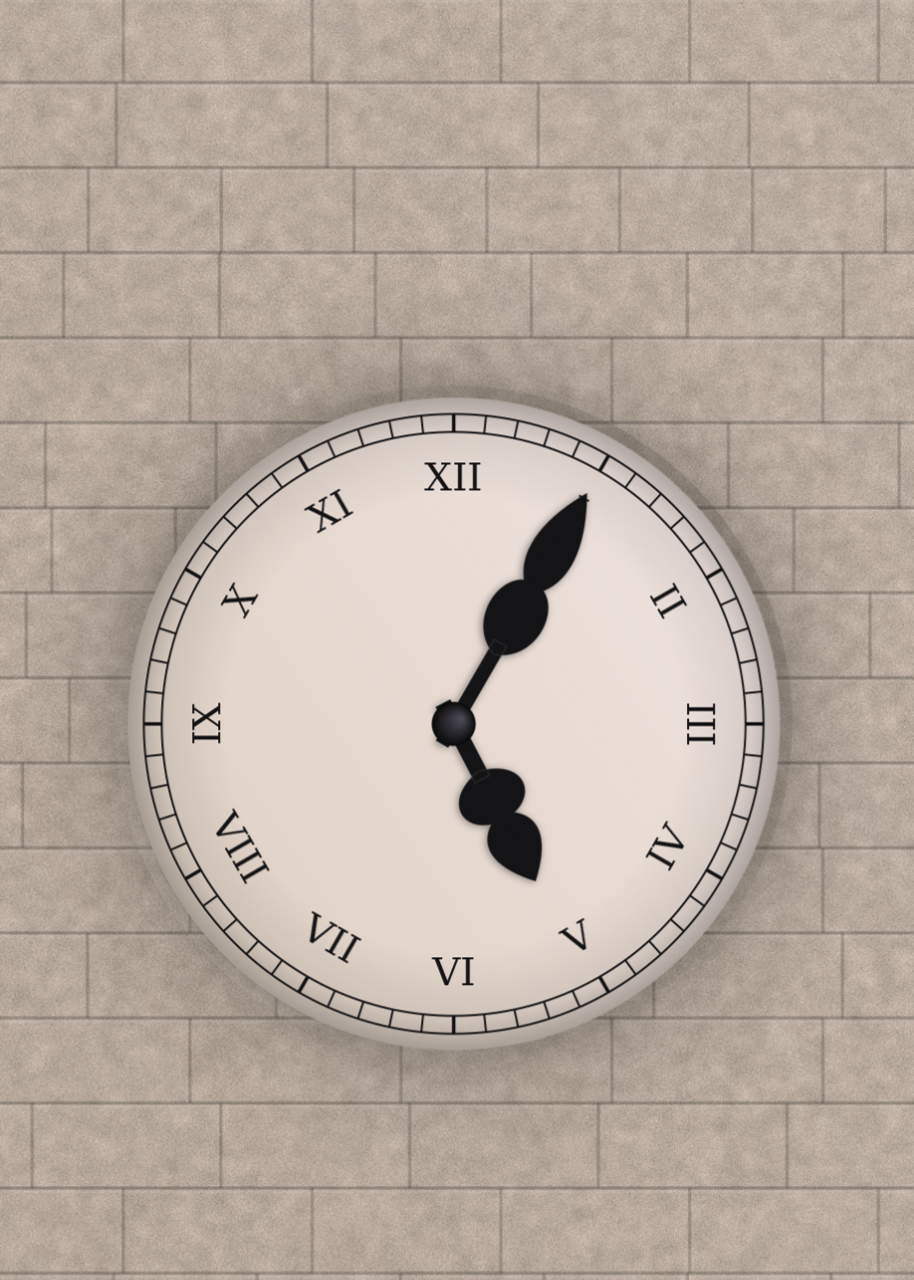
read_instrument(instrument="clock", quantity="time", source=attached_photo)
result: 5:05
